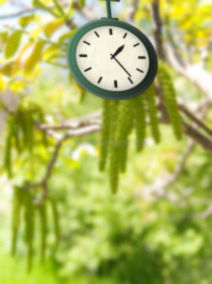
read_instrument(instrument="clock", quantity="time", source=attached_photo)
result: 1:24
